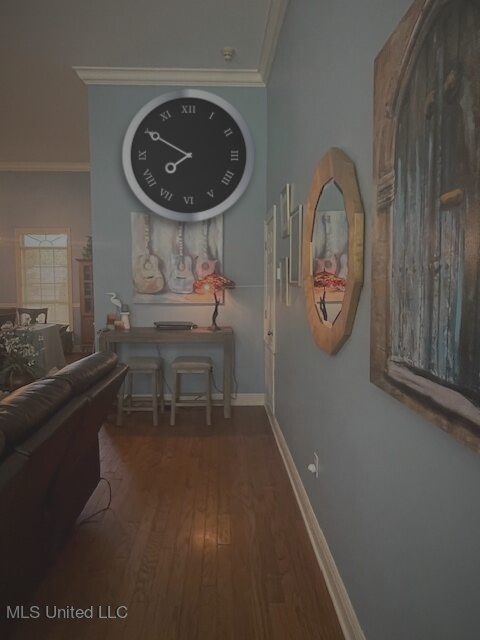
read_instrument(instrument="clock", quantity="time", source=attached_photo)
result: 7:50
